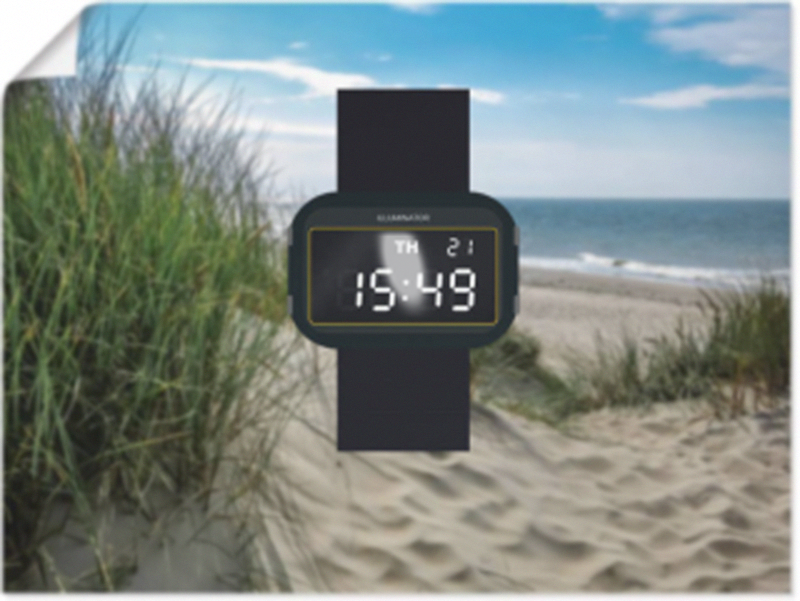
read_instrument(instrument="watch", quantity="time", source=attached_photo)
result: 15:49
